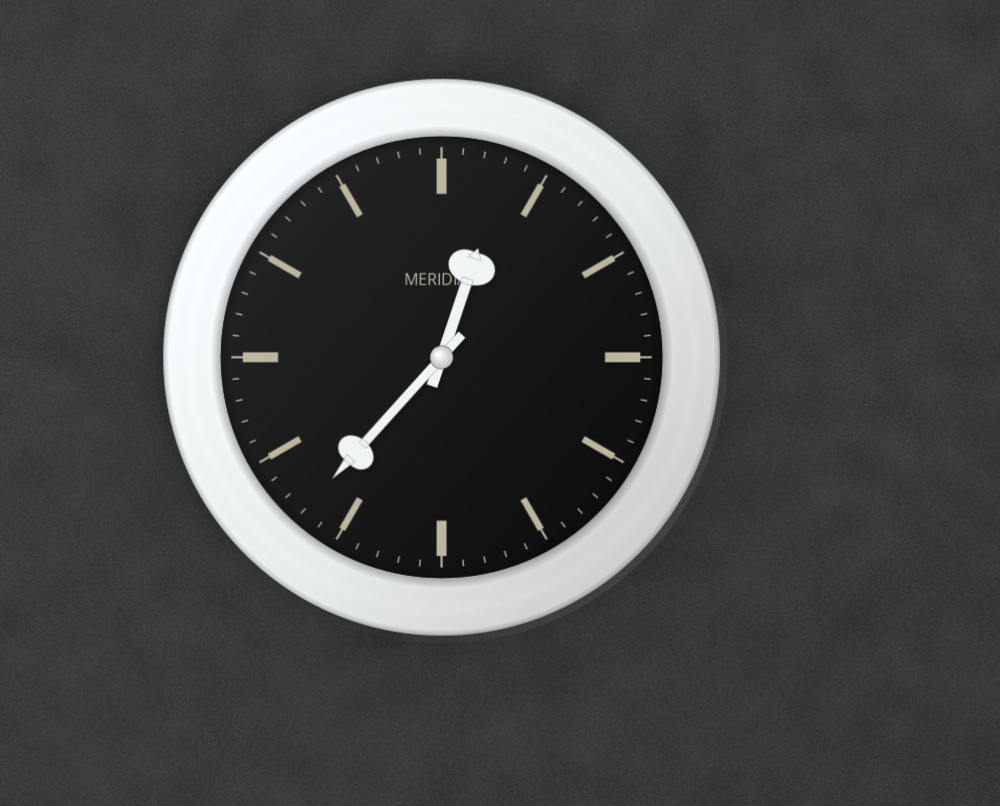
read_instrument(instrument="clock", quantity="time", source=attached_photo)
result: 12:37
